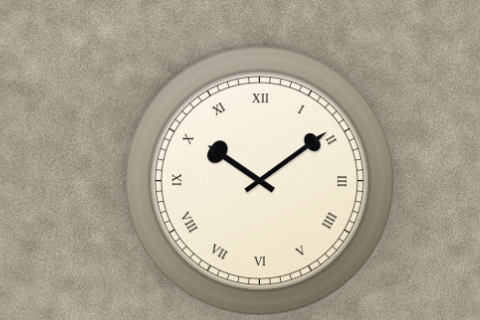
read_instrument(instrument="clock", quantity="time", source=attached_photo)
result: 10:09
